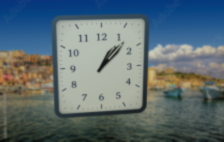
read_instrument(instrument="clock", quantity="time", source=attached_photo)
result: 1:07
